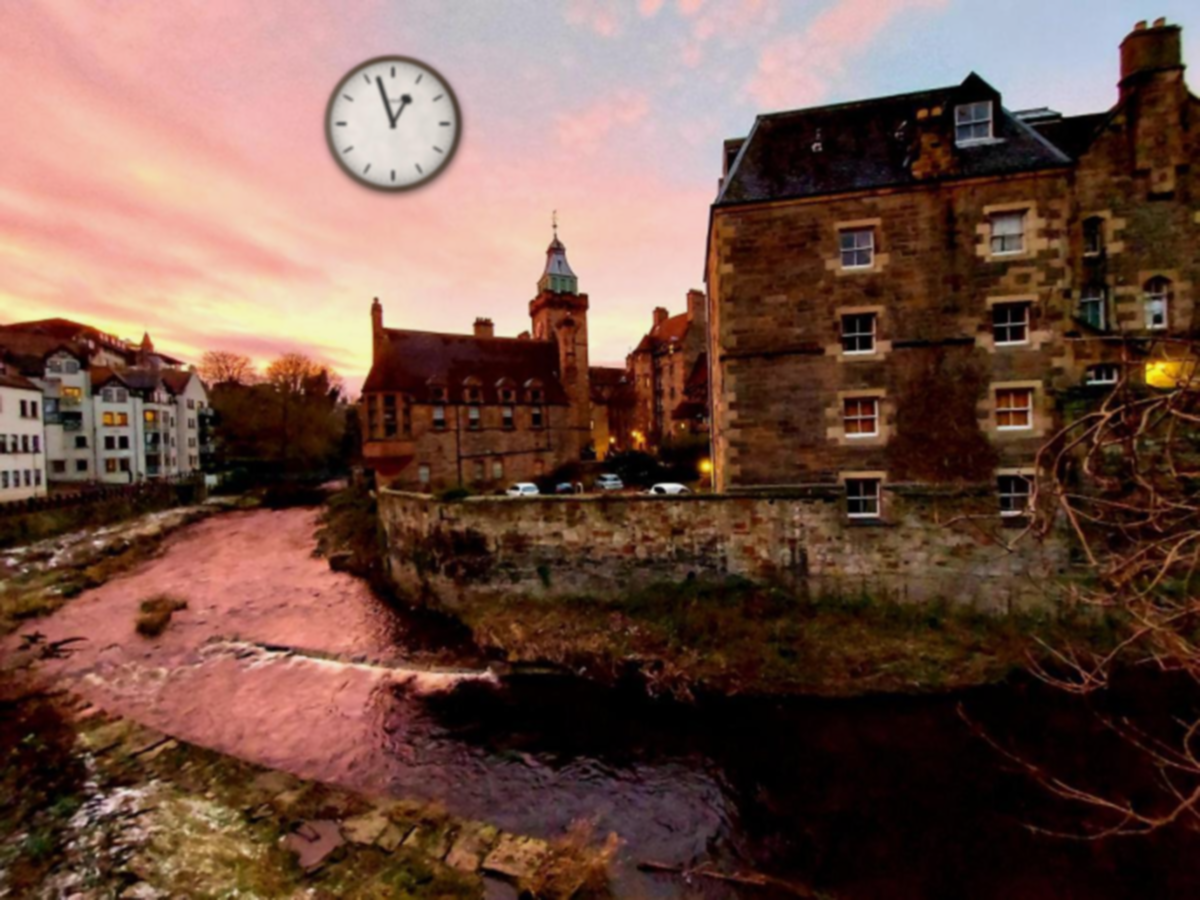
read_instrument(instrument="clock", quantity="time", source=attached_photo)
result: 12:57
